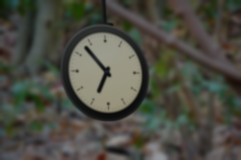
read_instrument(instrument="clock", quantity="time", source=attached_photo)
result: 6:53
